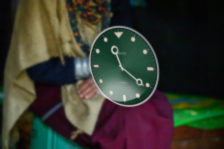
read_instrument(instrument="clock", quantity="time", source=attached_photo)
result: 11:21
